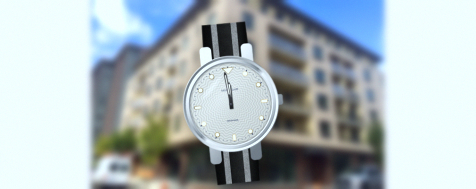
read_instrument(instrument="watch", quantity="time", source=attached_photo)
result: 11:59
